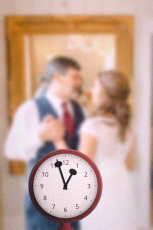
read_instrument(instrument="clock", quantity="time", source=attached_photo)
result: 12:57
